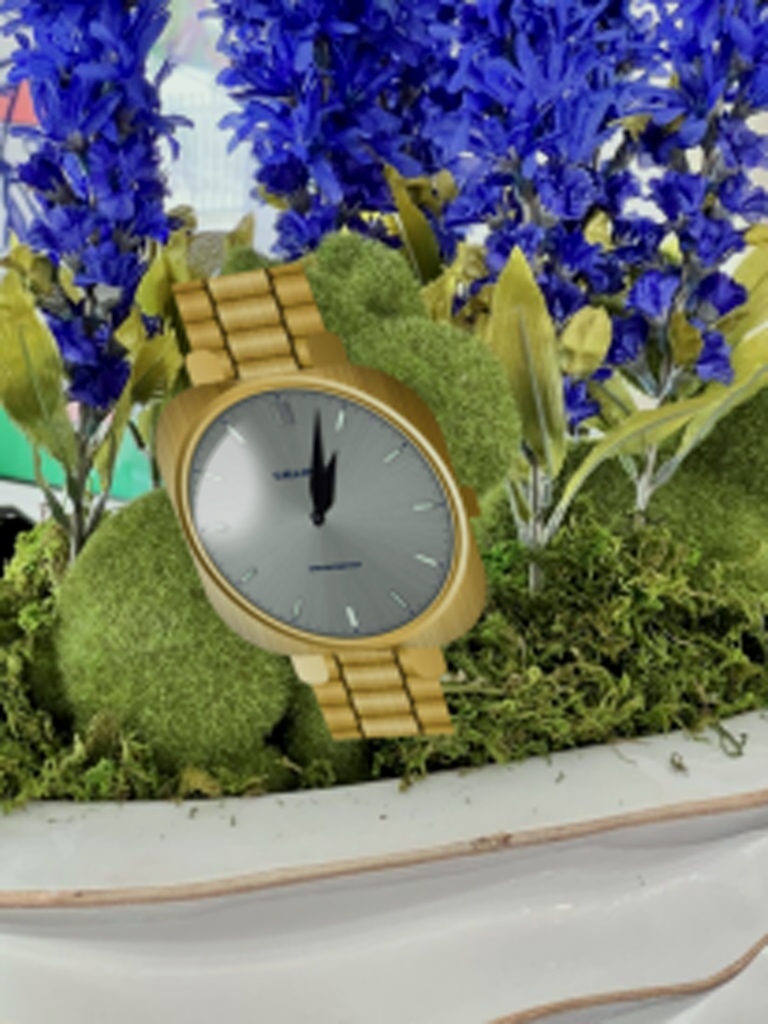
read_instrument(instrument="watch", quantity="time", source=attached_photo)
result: 1:03
